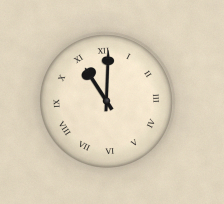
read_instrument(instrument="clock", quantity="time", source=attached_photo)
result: 11:01
